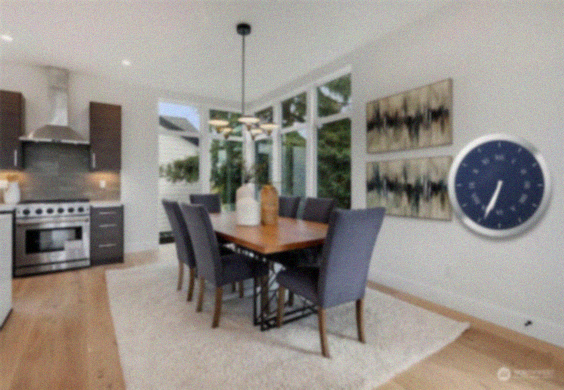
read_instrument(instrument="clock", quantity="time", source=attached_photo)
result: 6:34
